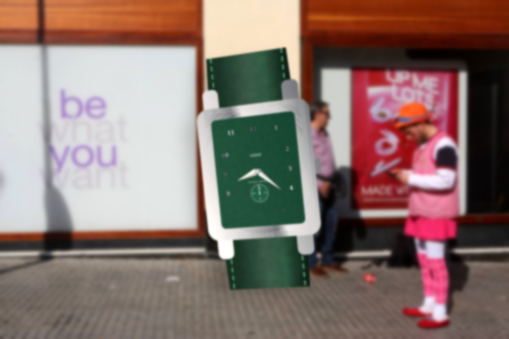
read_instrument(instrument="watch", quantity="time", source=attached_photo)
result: 8:22
